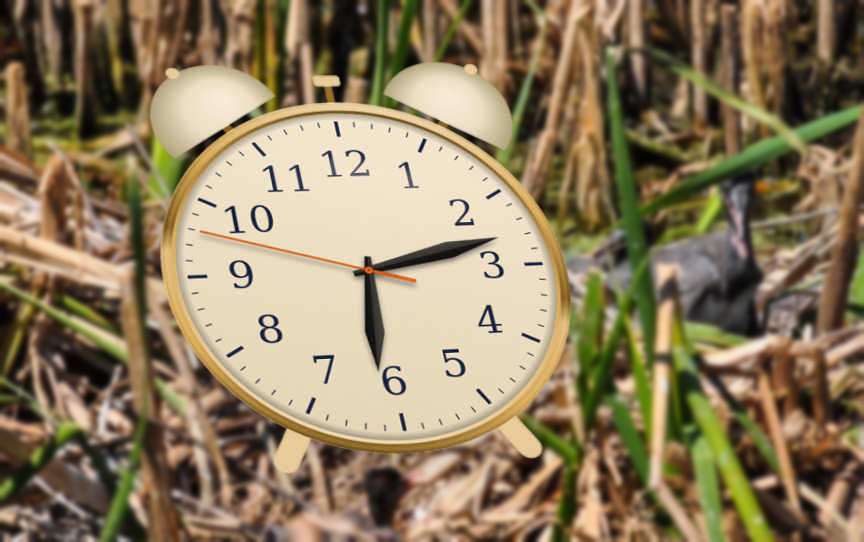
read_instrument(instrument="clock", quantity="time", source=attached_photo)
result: 6:12:48
